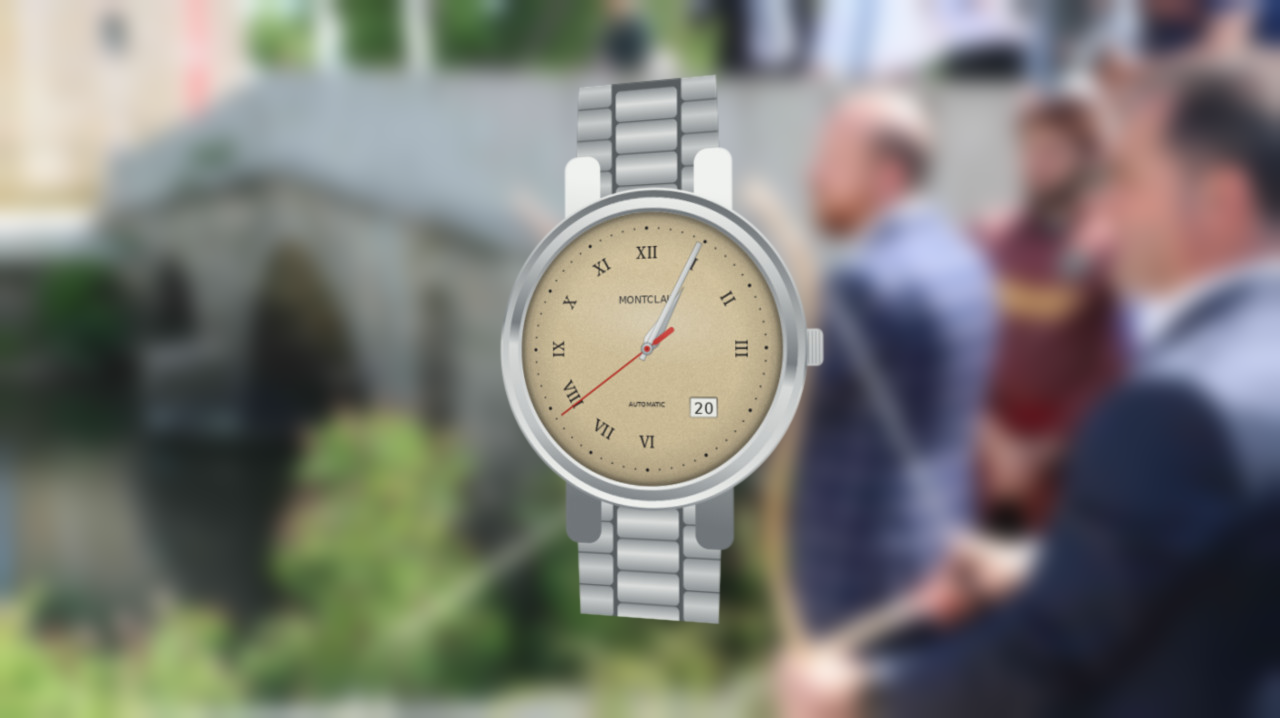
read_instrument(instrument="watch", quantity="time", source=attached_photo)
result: 1:04:39
